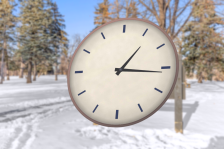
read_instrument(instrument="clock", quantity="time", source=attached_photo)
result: 1:16
